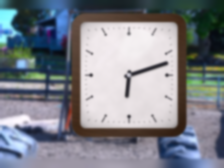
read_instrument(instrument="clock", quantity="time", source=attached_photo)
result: 6:12
